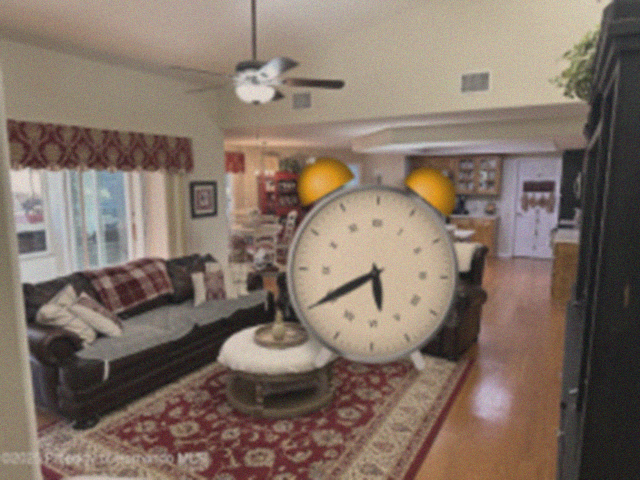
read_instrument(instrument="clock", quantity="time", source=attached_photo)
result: 5:40
